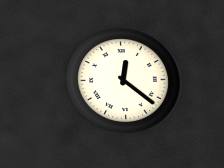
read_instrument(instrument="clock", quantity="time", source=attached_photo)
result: 12:22
